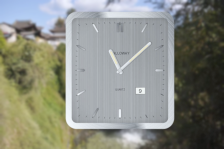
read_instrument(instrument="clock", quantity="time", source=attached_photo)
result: 11:08
